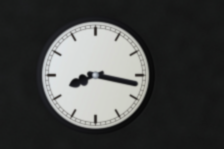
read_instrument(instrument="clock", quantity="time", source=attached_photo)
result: 8:17
